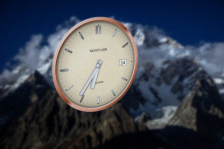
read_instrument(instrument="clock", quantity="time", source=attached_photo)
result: 6:36
